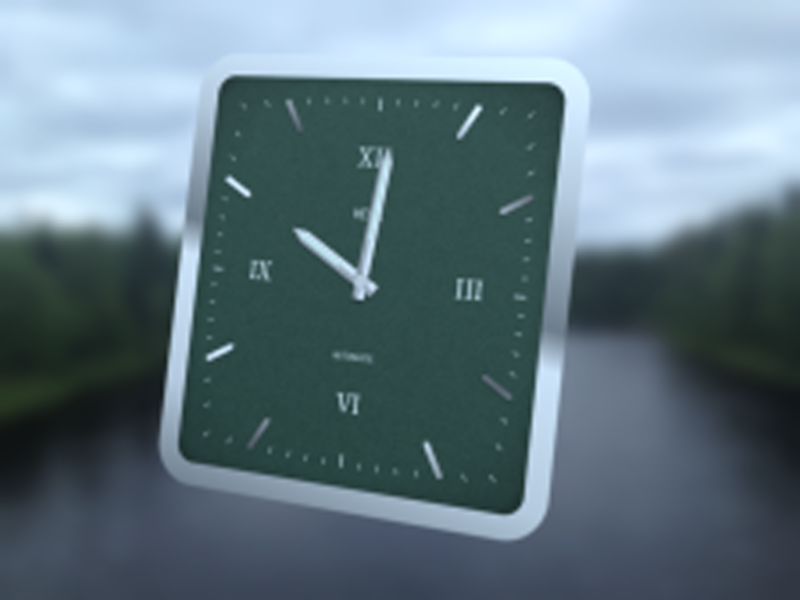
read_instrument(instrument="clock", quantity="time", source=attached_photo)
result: 10:01
